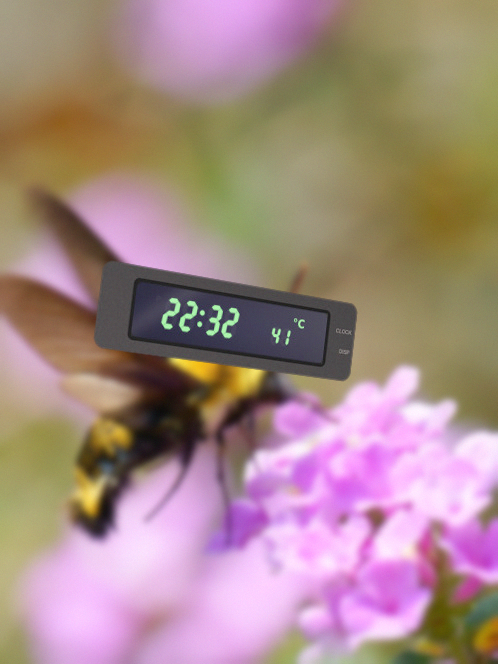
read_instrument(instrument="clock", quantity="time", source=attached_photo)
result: 22:32
